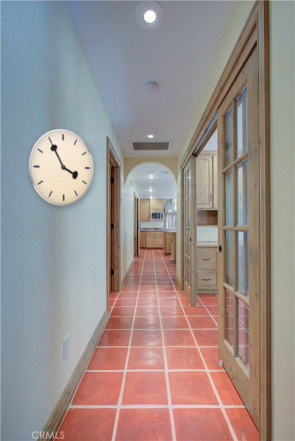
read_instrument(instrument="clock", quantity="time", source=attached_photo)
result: 3:55
